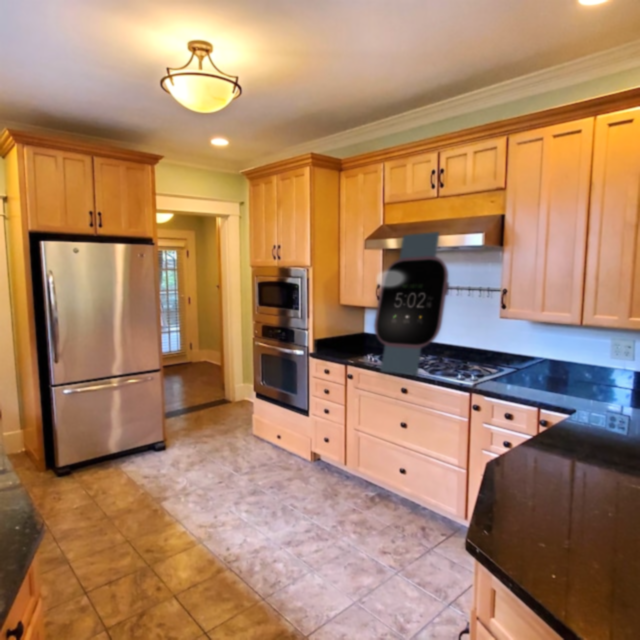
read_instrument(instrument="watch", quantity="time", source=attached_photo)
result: 5:02
